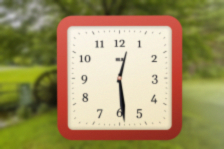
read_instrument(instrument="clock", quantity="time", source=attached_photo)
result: 12:29
